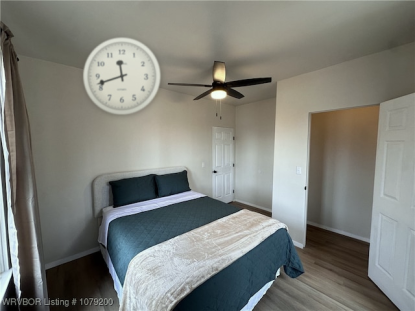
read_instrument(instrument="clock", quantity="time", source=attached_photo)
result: 11:42
